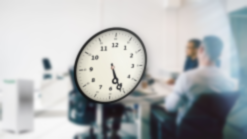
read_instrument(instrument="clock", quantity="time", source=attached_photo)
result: 5:26
